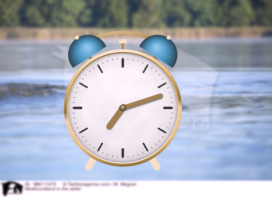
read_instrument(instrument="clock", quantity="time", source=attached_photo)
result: 7:12
